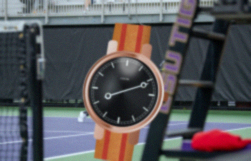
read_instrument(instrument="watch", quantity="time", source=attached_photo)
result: 8:11
